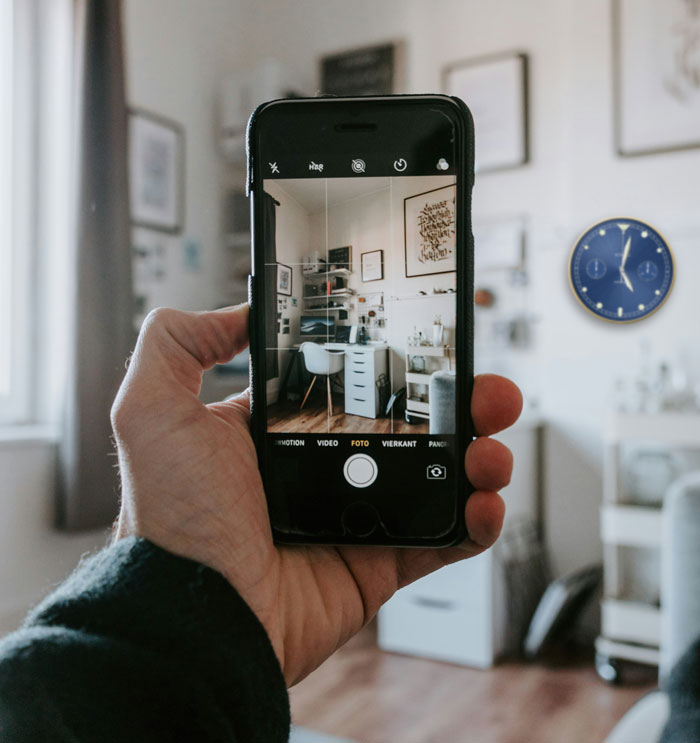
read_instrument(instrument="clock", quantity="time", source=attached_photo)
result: 5:02
